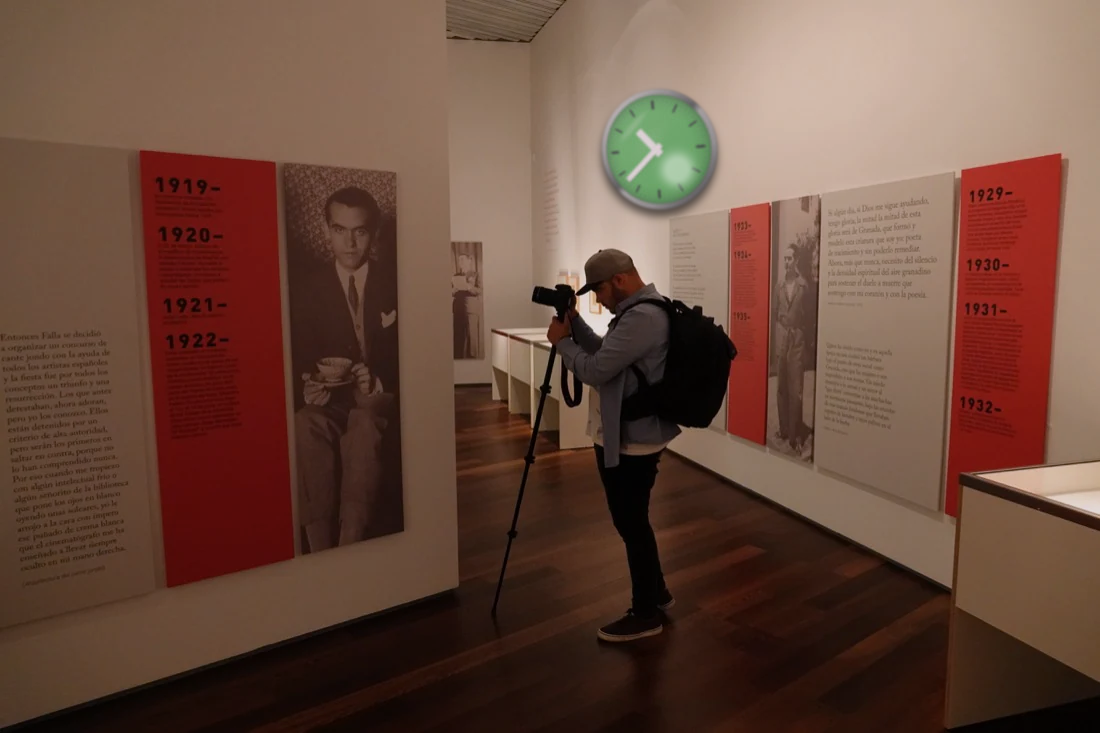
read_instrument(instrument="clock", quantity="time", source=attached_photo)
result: 10:38
